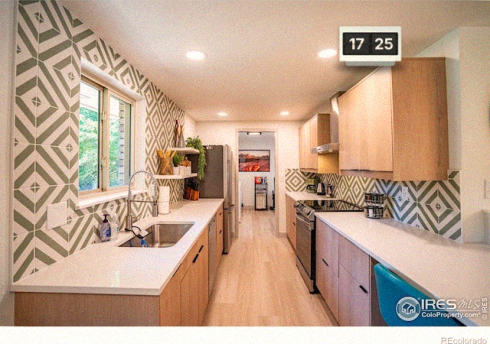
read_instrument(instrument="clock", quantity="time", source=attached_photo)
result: 17:25
